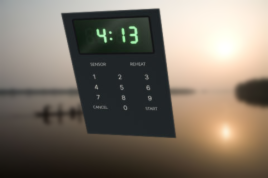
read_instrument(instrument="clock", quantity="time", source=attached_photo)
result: 4:13
